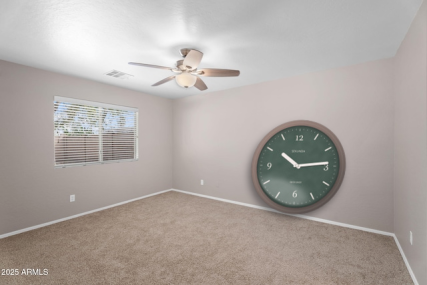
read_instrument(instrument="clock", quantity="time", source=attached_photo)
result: 10:14
